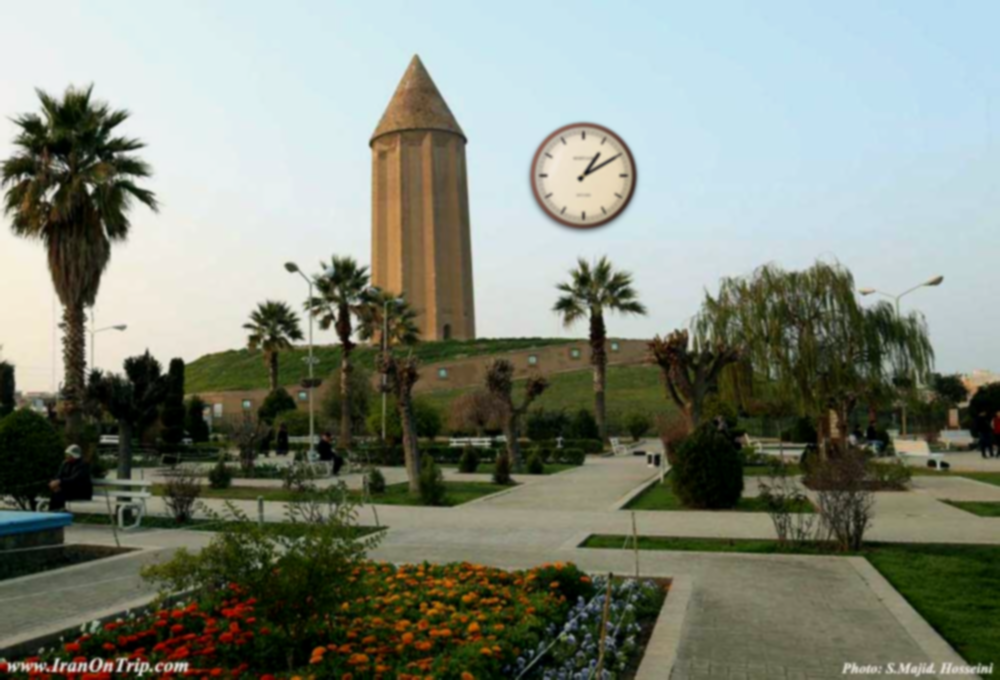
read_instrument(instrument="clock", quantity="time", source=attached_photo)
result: 1:10
